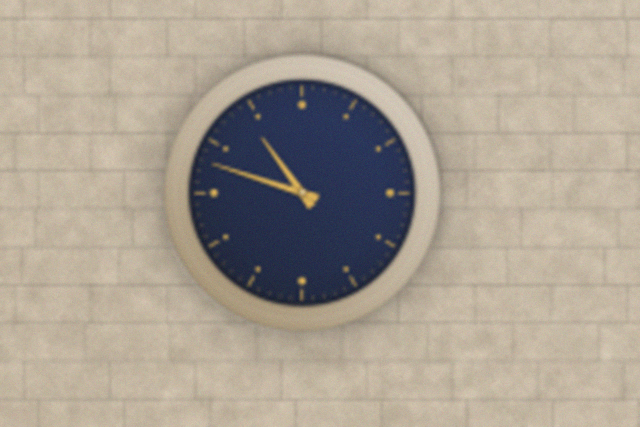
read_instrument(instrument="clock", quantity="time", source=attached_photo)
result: 10:48
